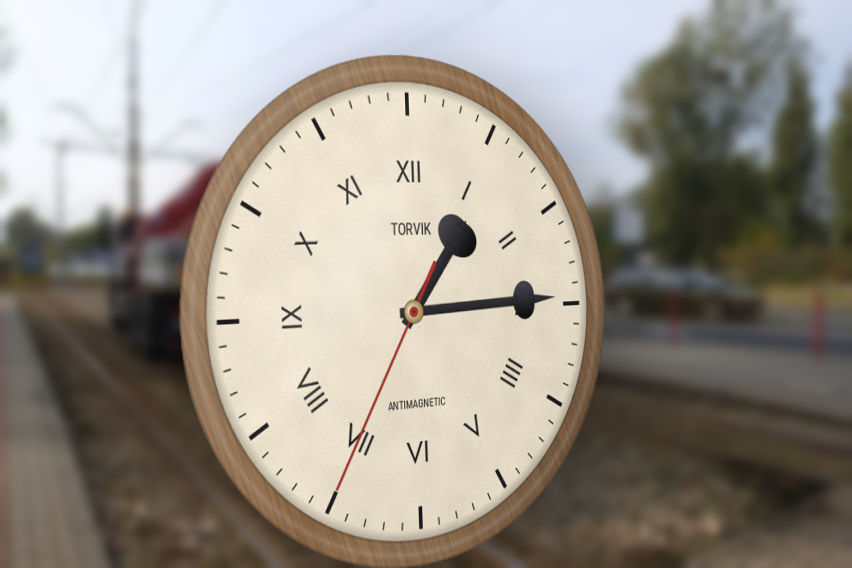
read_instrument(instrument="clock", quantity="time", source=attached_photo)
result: 1:14:35
